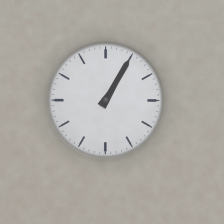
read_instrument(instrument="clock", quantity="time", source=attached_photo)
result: 1:05
